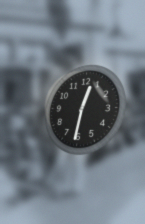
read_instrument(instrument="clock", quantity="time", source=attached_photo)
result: 12:31
